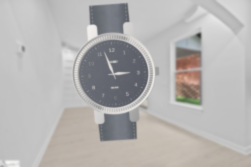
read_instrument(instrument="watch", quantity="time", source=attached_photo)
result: 2:57
